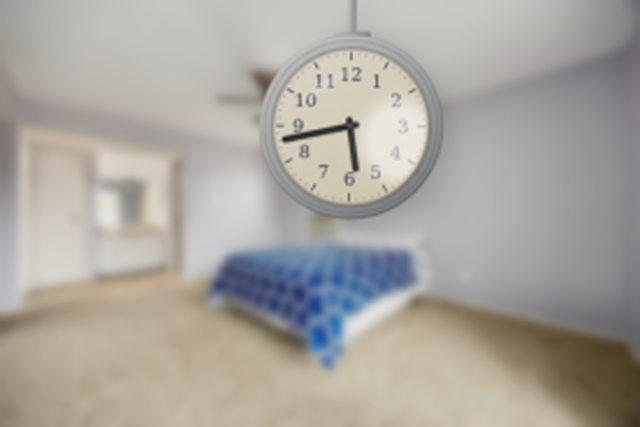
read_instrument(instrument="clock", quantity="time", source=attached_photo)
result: 5:43
